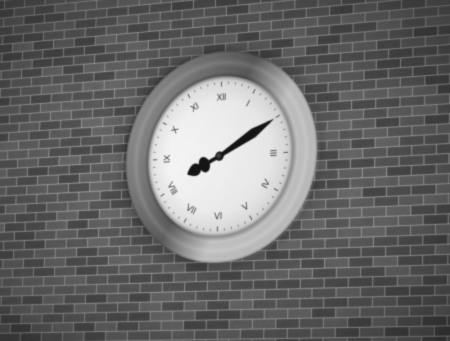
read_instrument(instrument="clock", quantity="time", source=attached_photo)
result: 8:10
